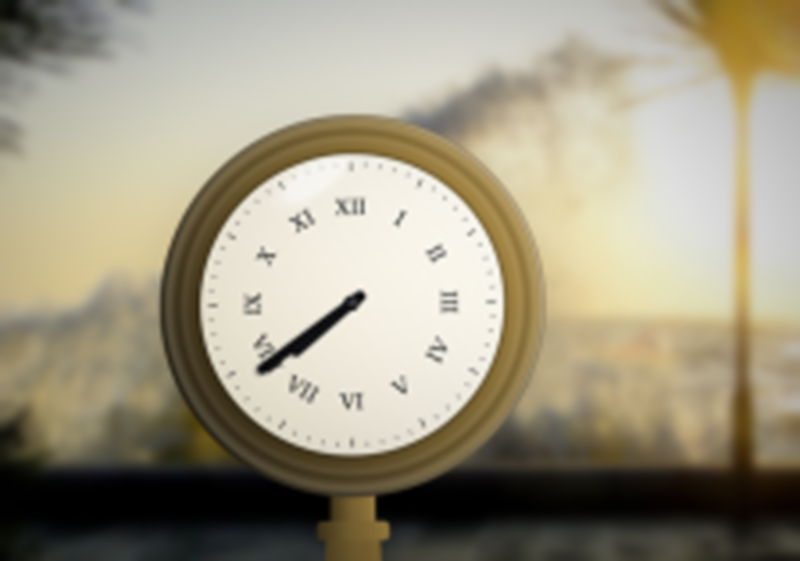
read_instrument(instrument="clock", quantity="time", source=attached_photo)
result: 7:39
